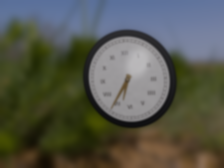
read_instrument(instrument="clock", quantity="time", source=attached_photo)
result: 6:36
